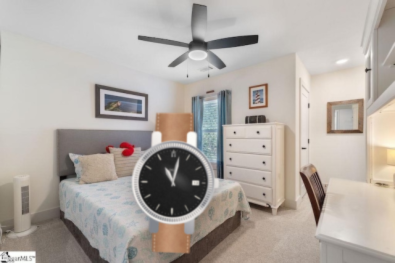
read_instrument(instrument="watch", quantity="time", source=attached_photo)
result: 11:02
